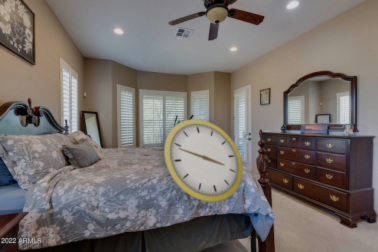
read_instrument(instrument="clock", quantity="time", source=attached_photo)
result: 3:49
